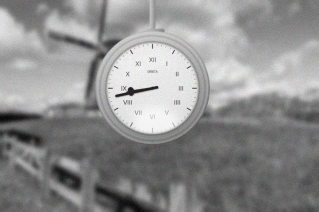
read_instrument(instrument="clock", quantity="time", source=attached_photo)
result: 8:43
